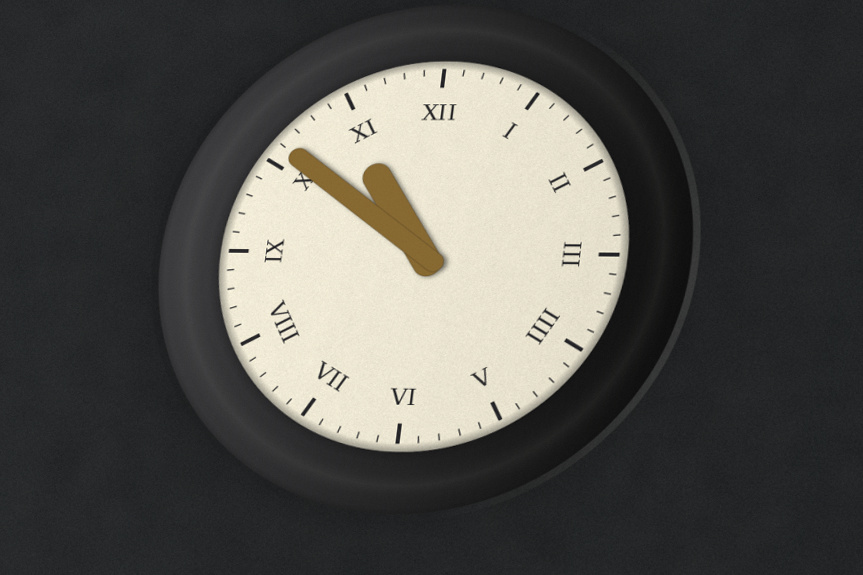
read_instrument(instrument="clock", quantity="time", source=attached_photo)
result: 10:51
